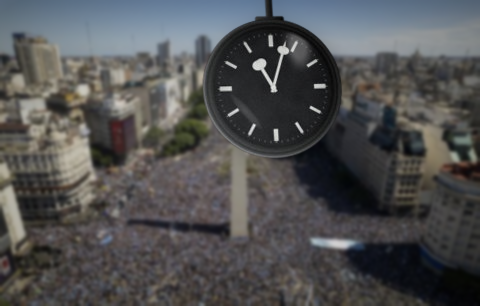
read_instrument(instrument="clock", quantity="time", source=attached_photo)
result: 11:03
